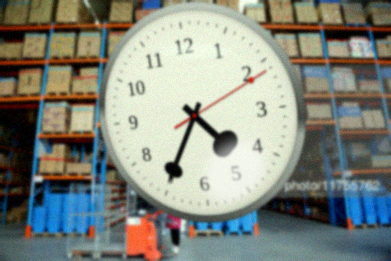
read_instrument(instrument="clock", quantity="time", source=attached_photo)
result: 4:35:11
